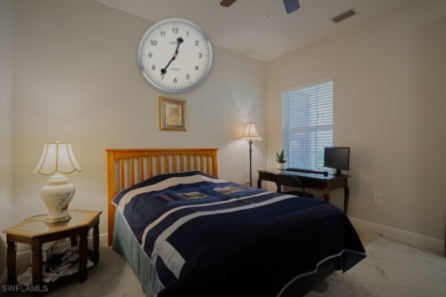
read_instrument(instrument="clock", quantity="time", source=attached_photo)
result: 12:36
